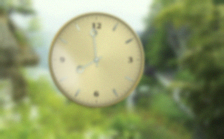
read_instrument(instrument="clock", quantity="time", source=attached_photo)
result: 7:59
